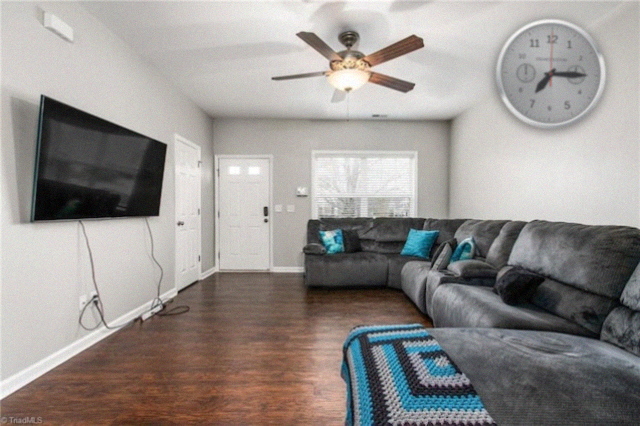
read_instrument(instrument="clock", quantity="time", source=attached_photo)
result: 7:15
